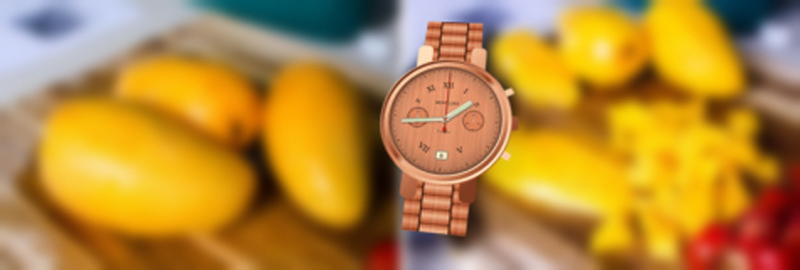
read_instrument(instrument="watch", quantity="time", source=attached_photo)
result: 1:44
